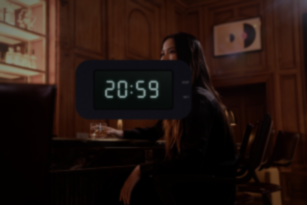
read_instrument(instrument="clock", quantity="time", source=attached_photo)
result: 20:59
